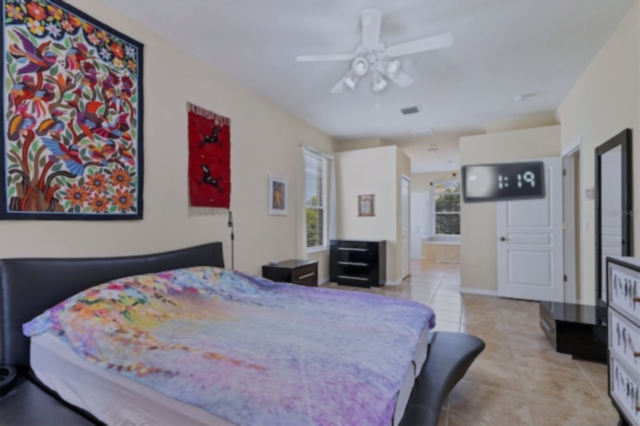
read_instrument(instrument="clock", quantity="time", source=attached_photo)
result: 1:19
